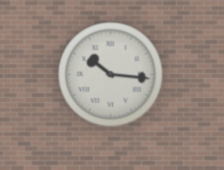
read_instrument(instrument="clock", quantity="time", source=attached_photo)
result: 10:16
